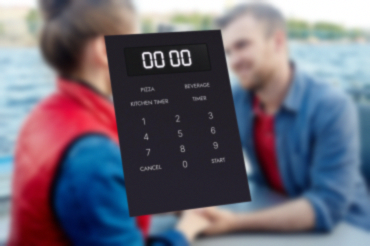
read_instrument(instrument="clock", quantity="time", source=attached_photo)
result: 0:00
